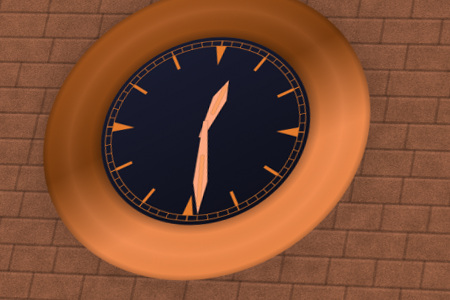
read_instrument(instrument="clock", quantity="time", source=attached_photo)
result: 12:29
